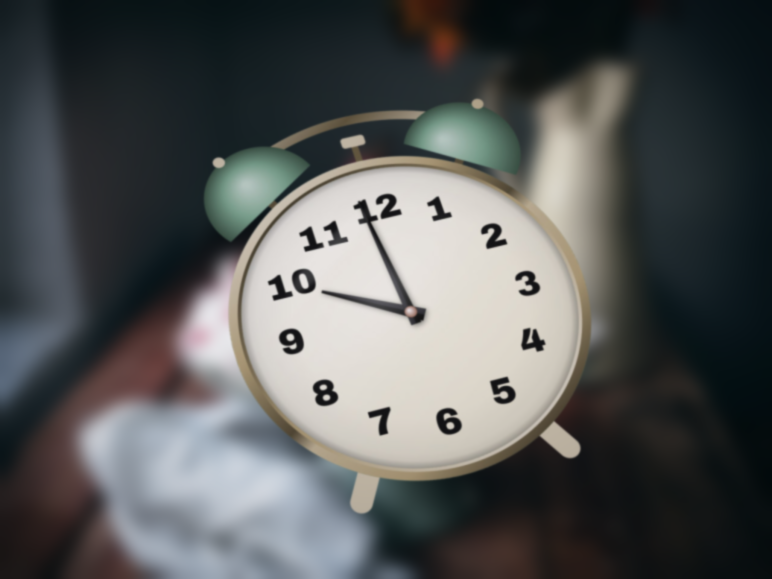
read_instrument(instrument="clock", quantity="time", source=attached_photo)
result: 9:59
